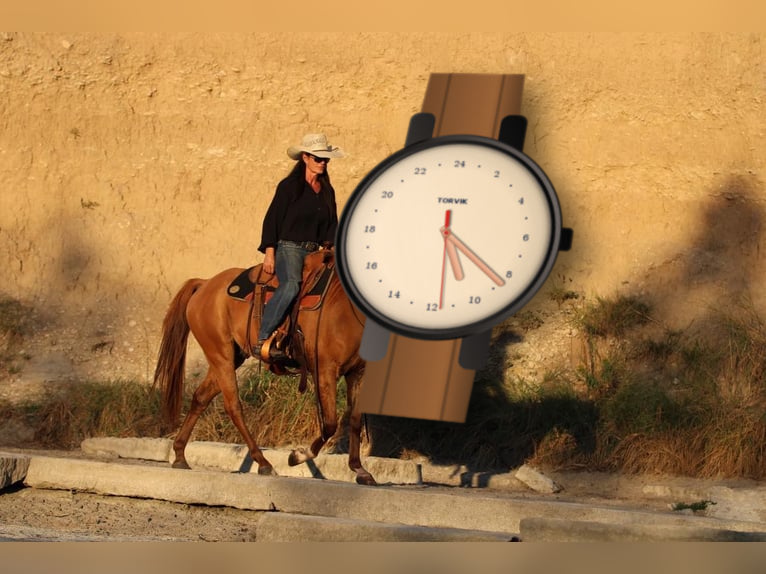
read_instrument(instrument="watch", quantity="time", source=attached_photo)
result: 10:21:29
